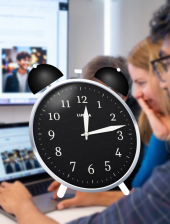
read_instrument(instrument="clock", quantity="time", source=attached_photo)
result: 12:13
